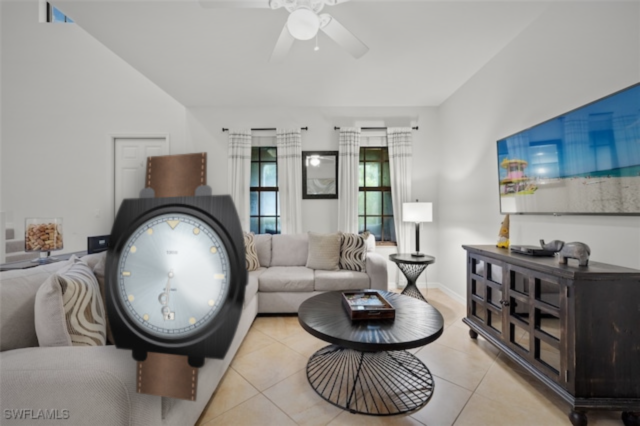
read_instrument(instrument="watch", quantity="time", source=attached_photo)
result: 6:31
